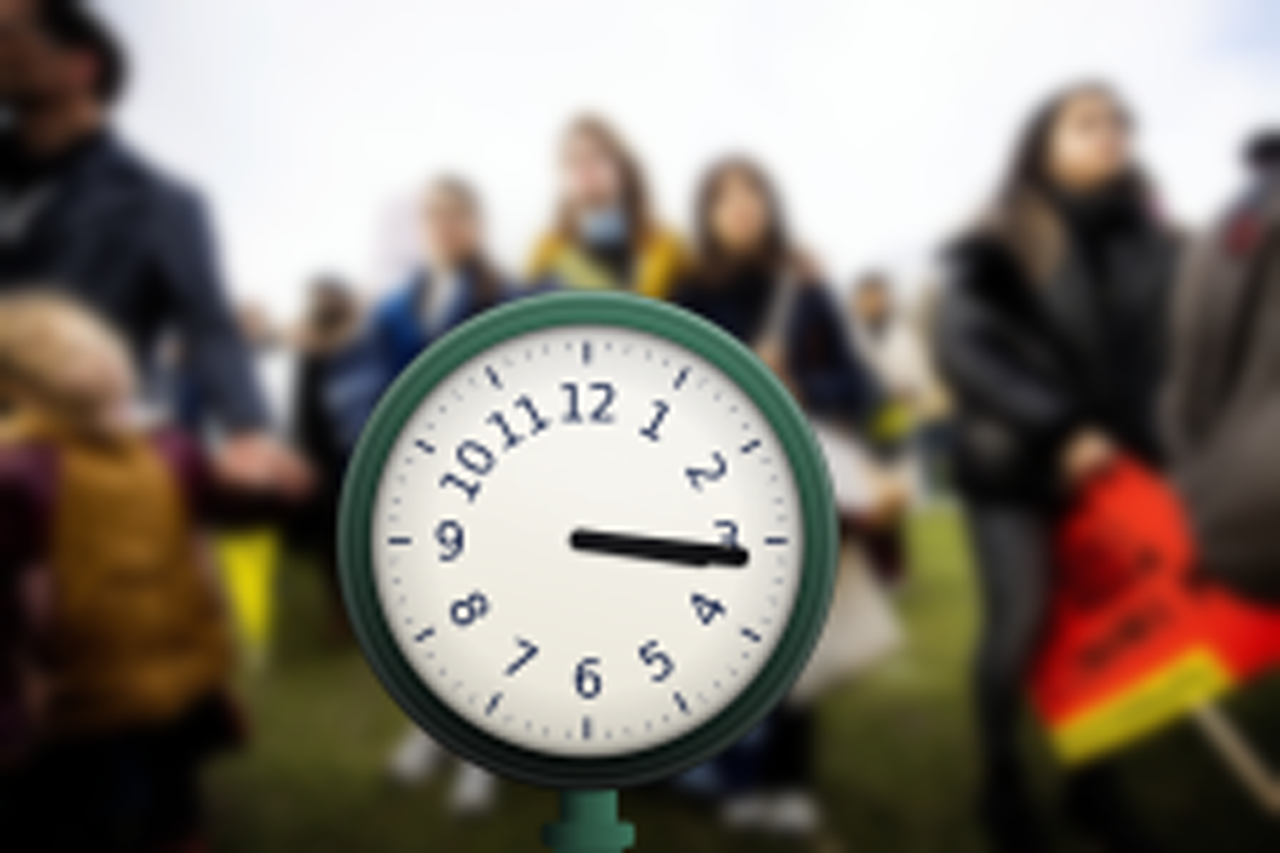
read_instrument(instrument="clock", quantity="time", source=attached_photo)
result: 3:16
